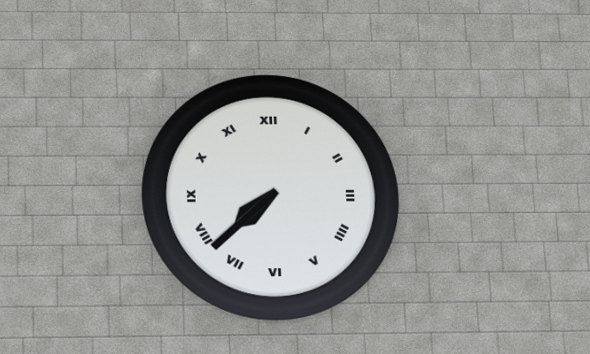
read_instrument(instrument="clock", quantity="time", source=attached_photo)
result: 7:38
